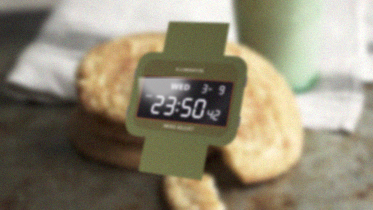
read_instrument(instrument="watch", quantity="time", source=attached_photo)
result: 23:50
